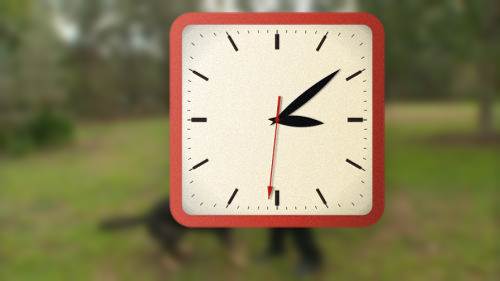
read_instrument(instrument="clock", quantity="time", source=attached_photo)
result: 3:08:31
